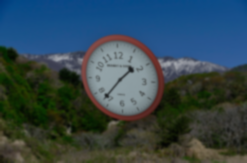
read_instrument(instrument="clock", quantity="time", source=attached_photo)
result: 1:37
